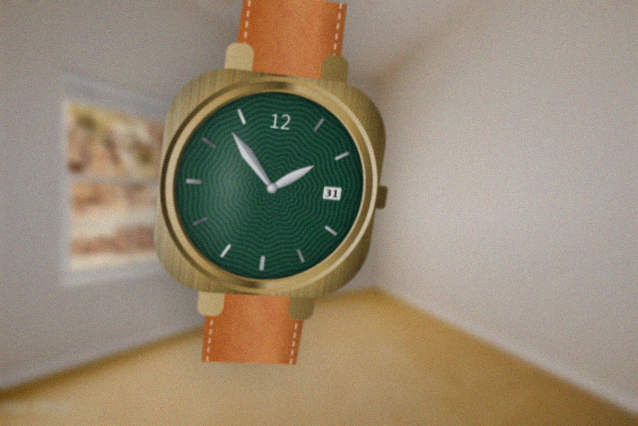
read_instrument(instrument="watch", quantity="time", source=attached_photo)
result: 1:53
